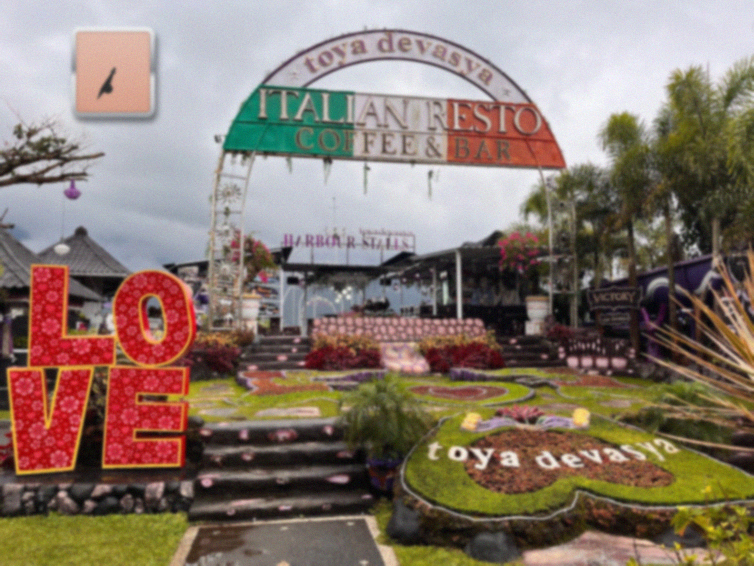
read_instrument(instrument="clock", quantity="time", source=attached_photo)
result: 6:35
